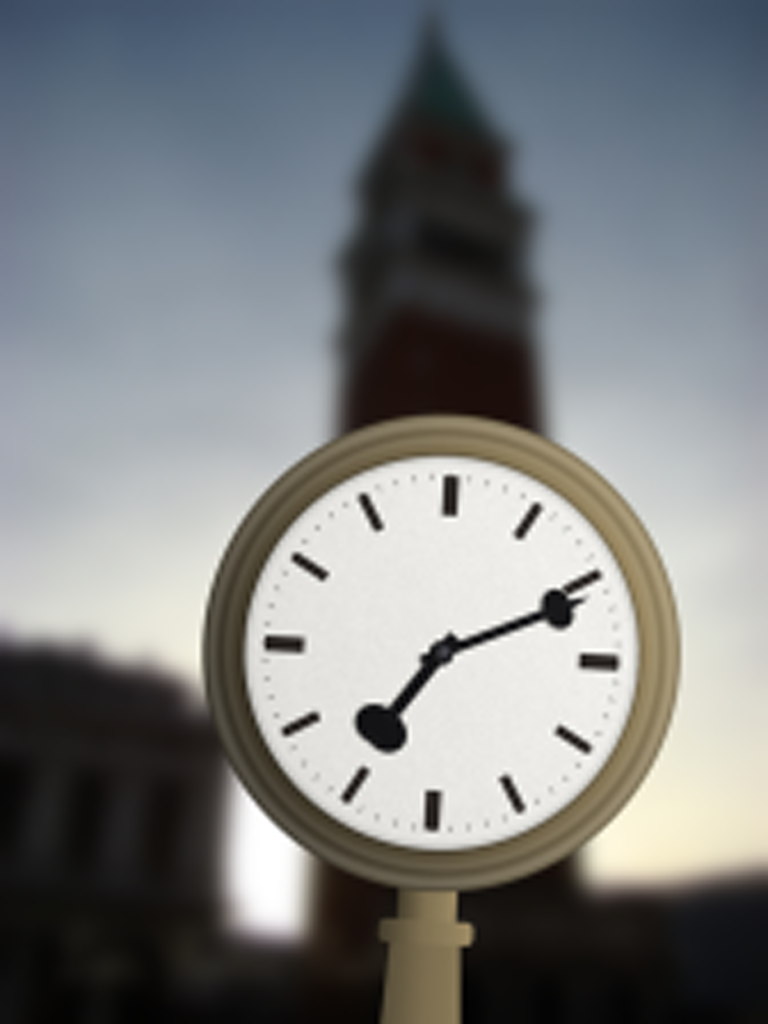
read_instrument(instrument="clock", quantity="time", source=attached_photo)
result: 7:11
